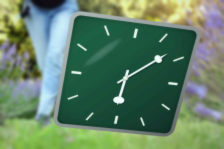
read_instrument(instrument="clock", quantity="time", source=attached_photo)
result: 6:08
